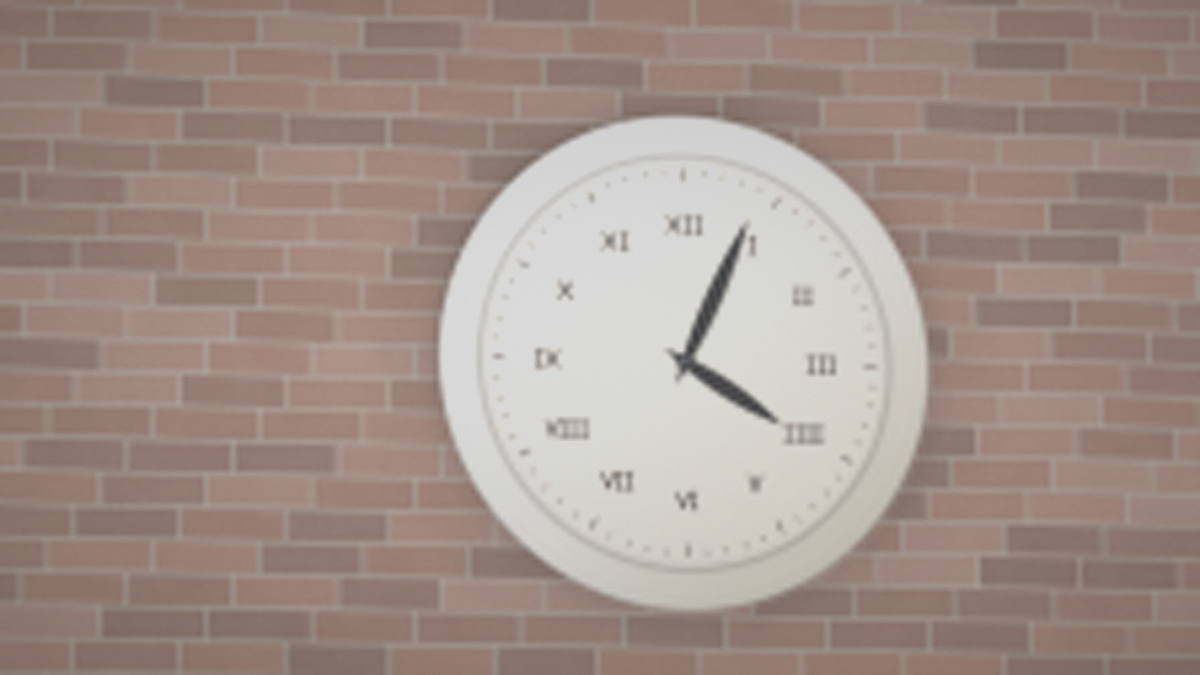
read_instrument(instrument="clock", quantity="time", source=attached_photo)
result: 4:04
